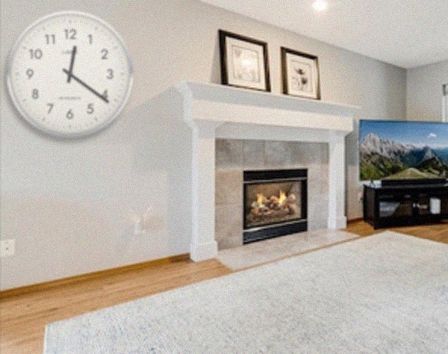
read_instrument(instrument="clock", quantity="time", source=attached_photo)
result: 12:21
